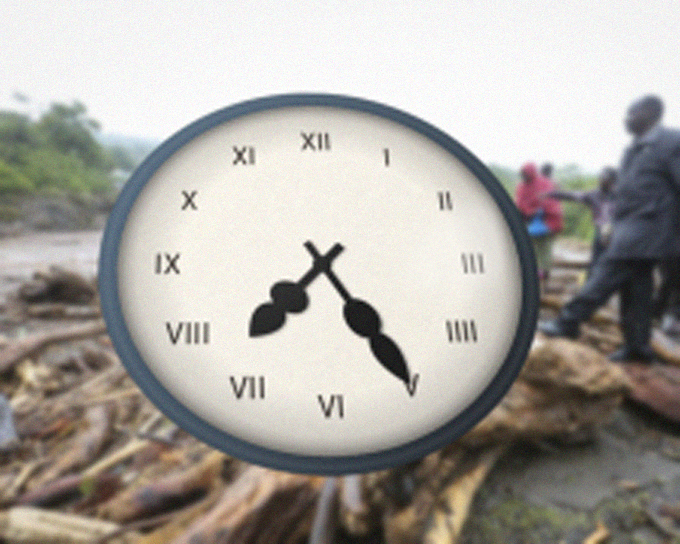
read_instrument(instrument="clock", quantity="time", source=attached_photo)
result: 7:25
